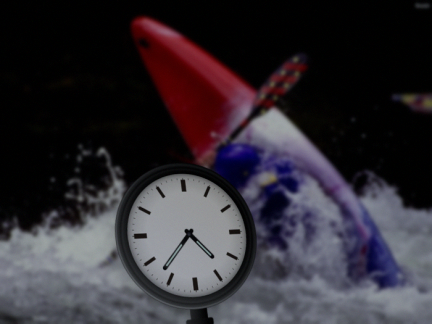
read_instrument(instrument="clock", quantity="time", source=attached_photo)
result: 4:37
